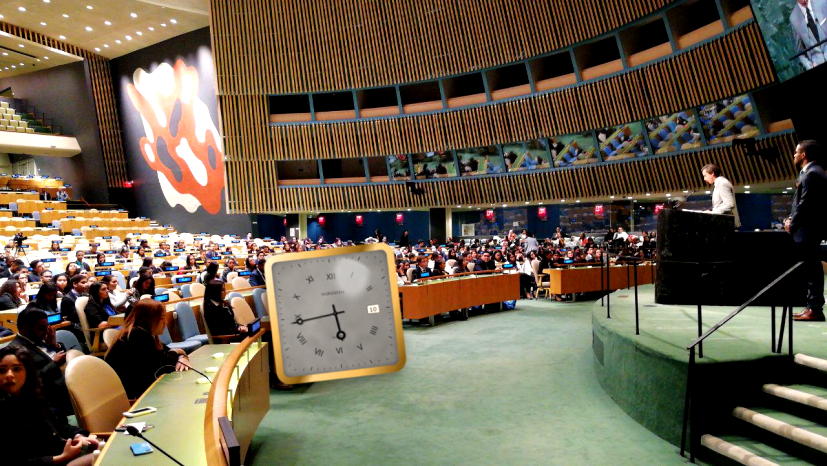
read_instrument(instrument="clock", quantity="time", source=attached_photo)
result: 5:44
